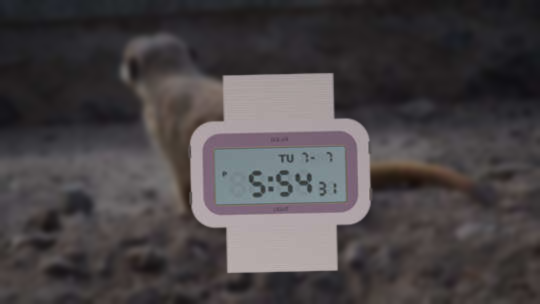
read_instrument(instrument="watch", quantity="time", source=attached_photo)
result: 5:54:31
